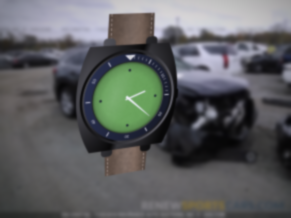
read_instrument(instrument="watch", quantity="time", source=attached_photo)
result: 2:22
